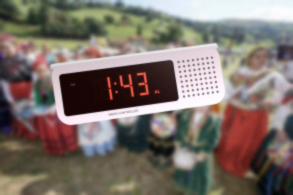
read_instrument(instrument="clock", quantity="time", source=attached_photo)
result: 1:43
